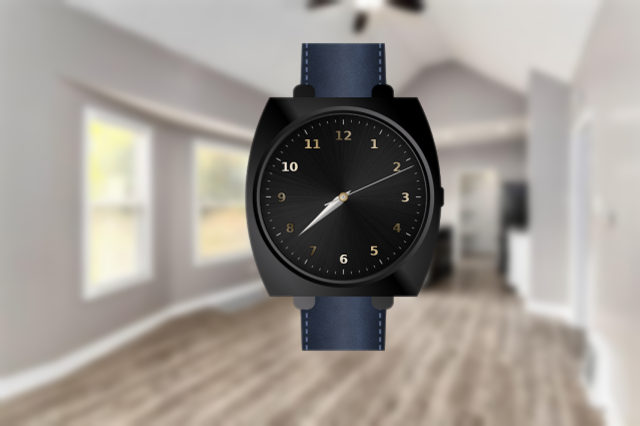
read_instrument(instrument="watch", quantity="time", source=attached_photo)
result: 7:38:11
